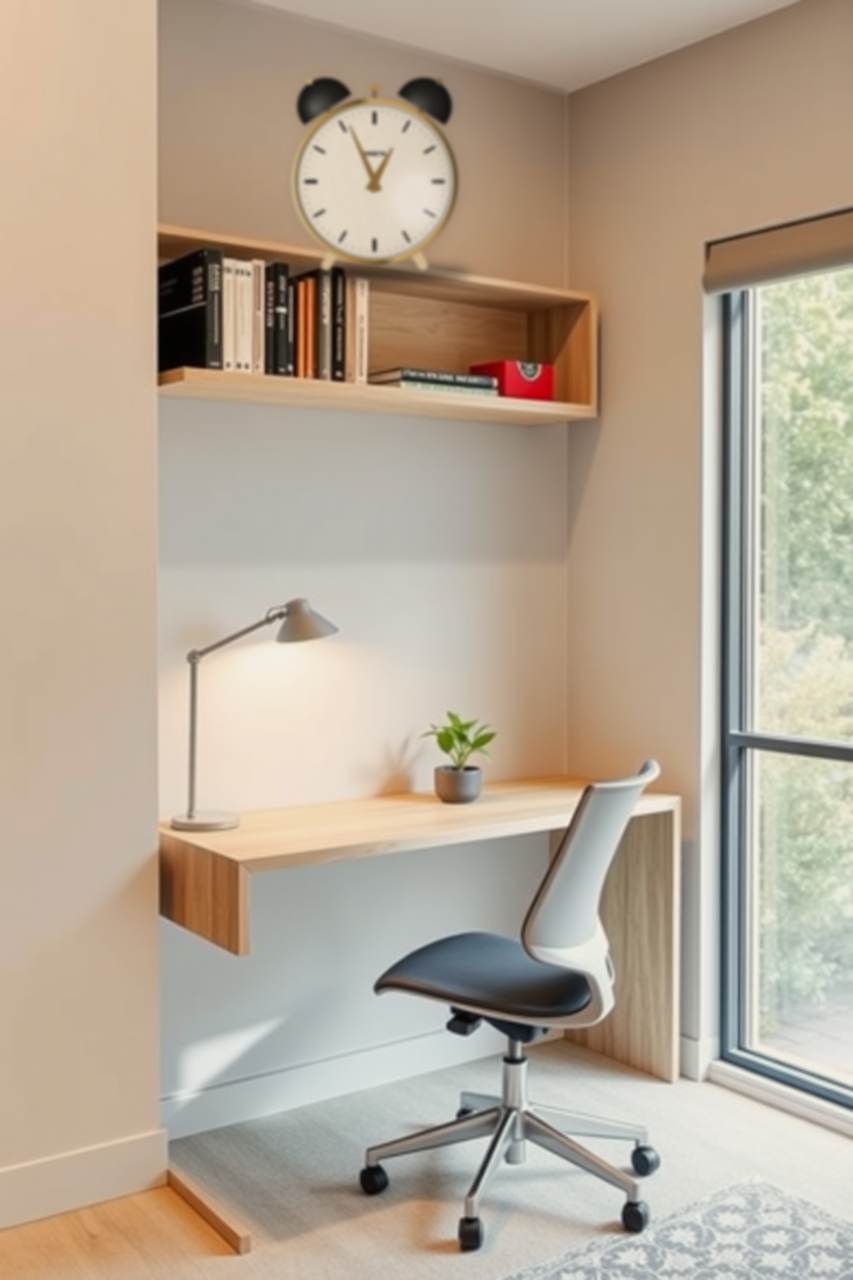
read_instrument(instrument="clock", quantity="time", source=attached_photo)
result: 12:56
